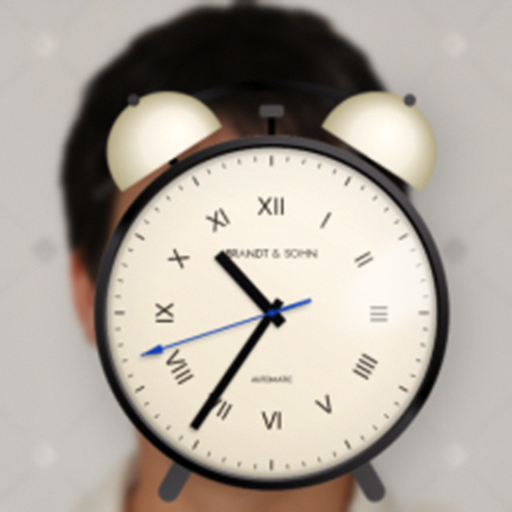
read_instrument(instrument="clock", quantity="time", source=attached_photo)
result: 10:35:42
